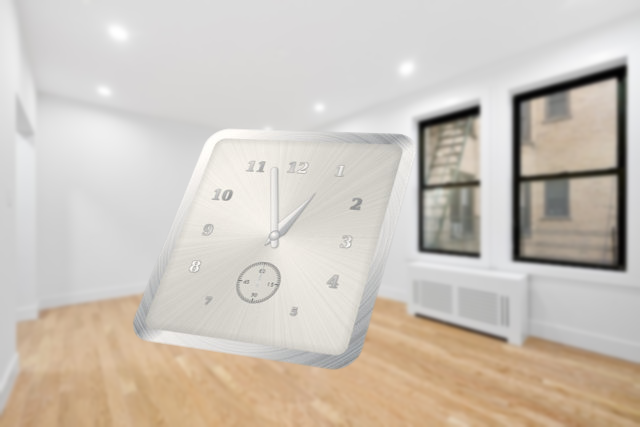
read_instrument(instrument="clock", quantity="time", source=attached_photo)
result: 12:57
